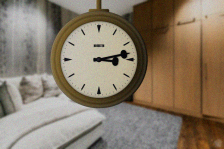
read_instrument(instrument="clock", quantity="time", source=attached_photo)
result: 3:13
